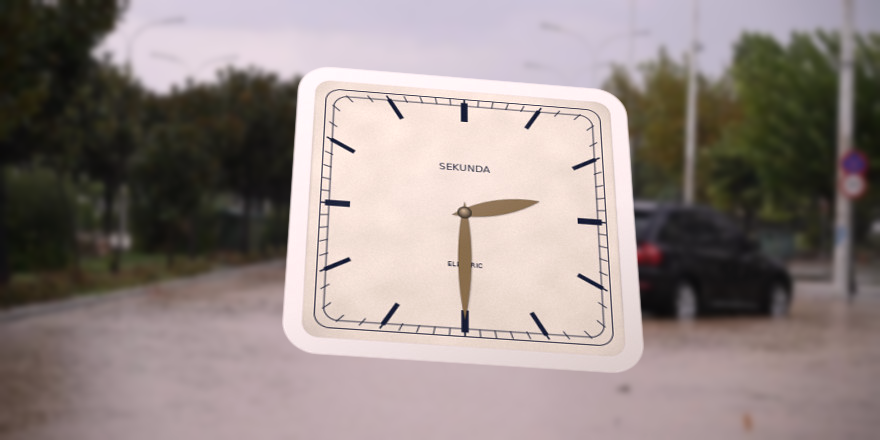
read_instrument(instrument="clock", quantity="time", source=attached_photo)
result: 2:30
